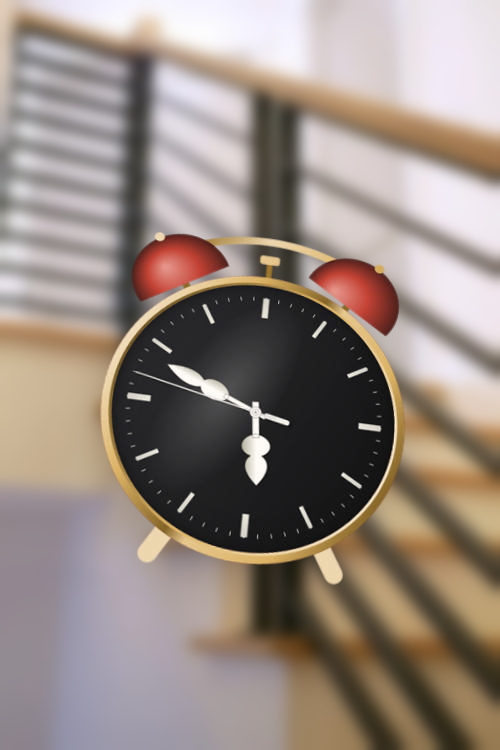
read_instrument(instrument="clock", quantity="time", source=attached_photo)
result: 5:48:47
